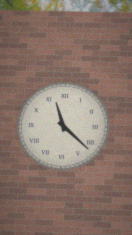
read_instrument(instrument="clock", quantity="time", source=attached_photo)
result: 11:22
